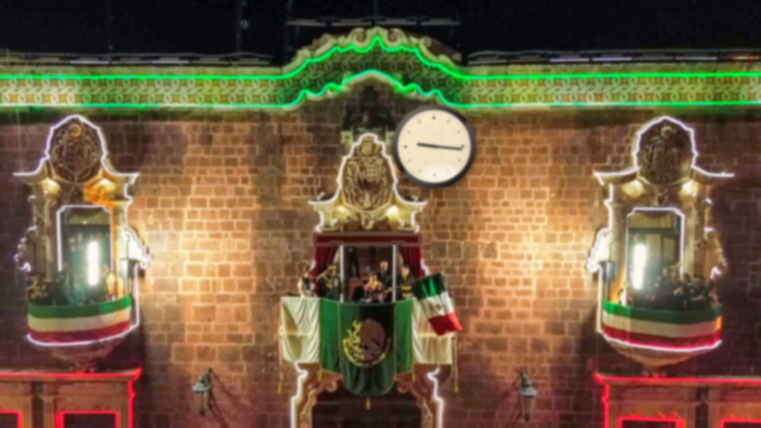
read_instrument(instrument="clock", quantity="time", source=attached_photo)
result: 9:16
